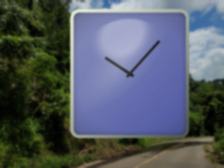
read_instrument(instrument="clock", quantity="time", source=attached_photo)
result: 10:07
